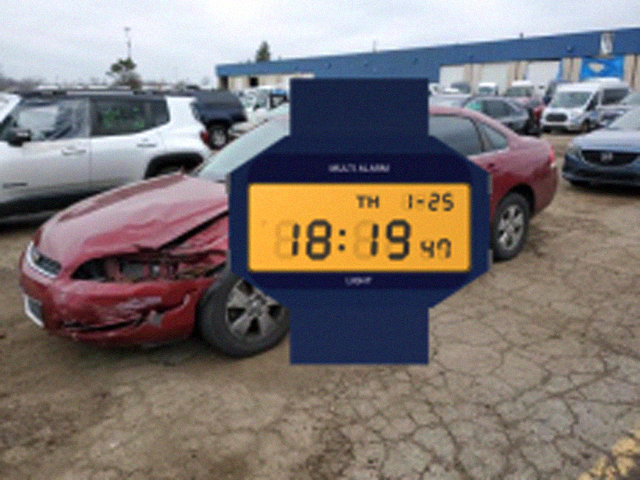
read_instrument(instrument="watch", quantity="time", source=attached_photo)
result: 18:19:47
